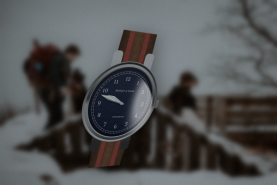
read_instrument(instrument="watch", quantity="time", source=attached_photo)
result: 9:48
